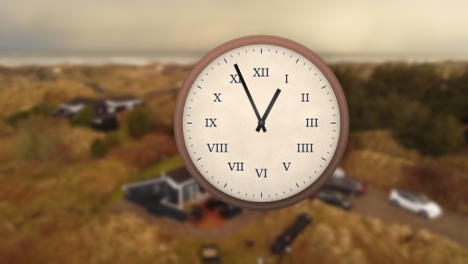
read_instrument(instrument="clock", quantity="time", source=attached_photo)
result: 12:56
